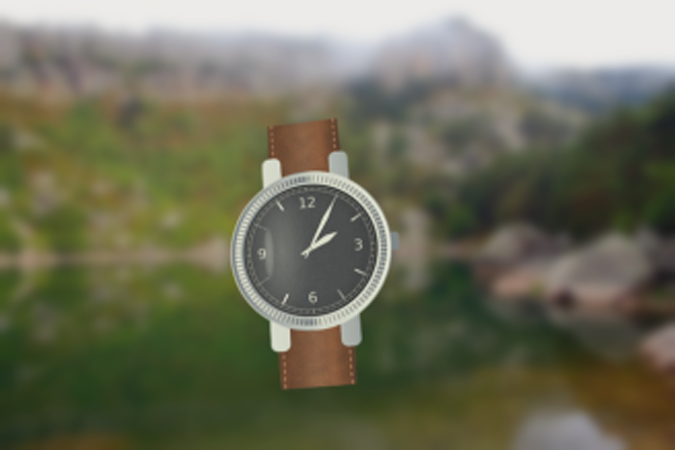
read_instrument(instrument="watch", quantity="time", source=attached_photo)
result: 2:05
